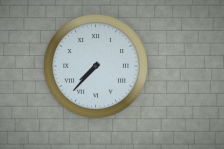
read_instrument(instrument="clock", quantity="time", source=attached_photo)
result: 7:37
